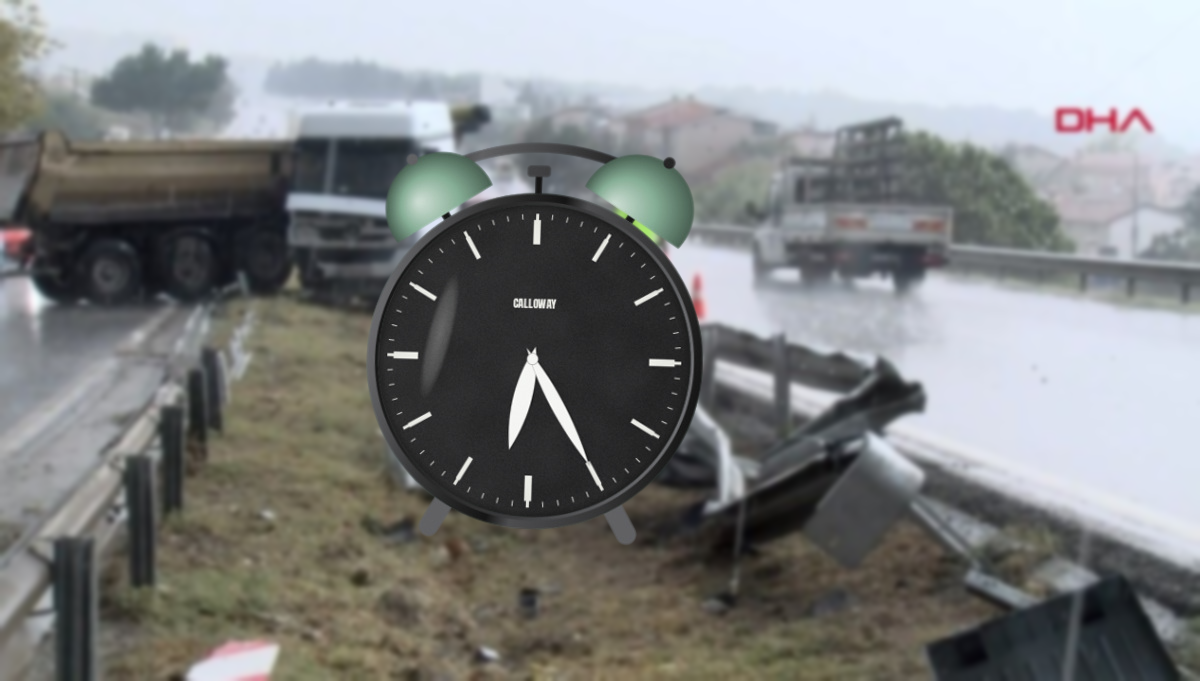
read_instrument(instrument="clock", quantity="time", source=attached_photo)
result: 6:25
